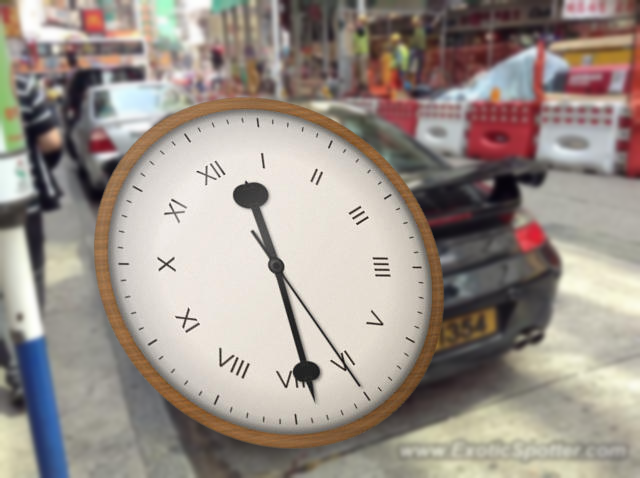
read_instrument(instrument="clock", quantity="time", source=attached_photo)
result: 12:33:30
